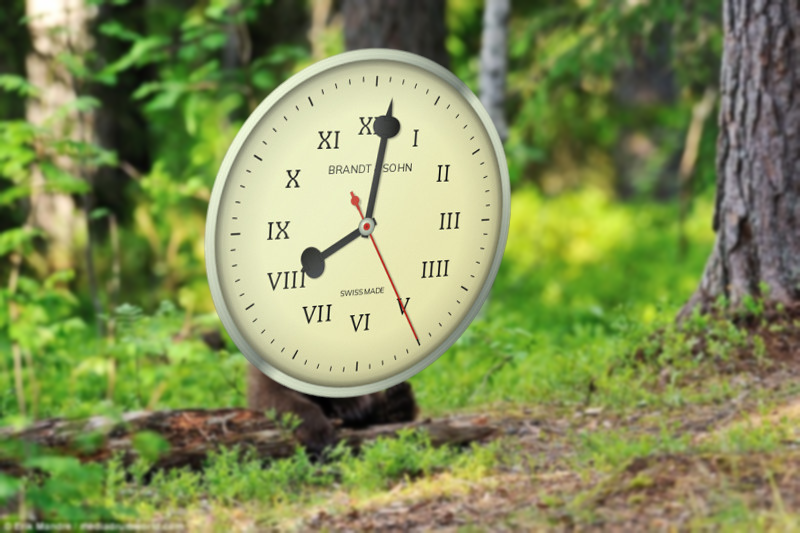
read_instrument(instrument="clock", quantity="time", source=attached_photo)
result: 8:01:25
